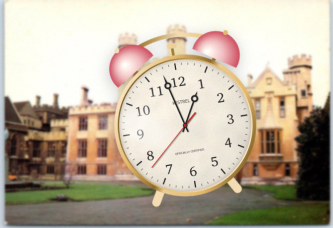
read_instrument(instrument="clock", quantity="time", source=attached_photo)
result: 12:57:38
